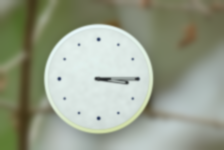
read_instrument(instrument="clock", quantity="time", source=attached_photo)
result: 3:15
